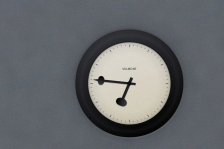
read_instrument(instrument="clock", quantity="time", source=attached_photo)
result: 6:46
